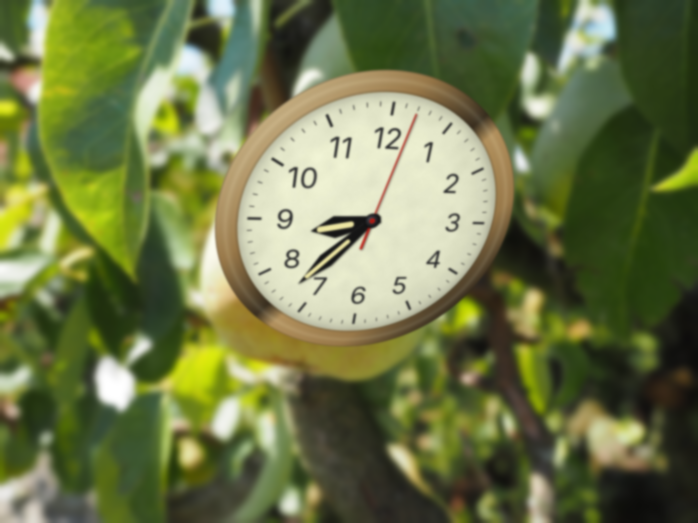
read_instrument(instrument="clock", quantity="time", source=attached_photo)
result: 8:37:02
